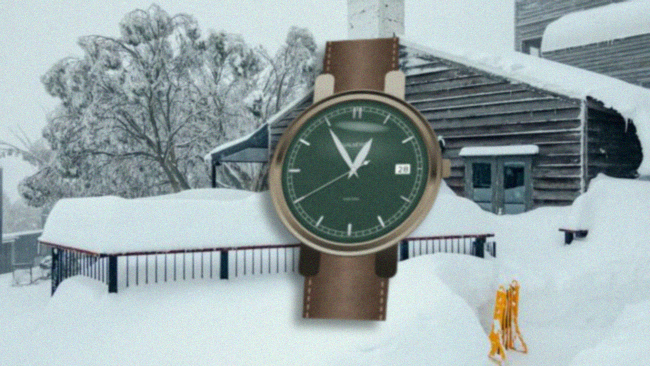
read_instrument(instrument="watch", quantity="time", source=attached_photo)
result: 12:54:40
